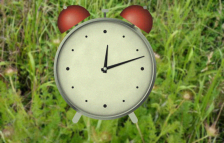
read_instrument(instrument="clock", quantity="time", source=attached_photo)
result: 12:12
